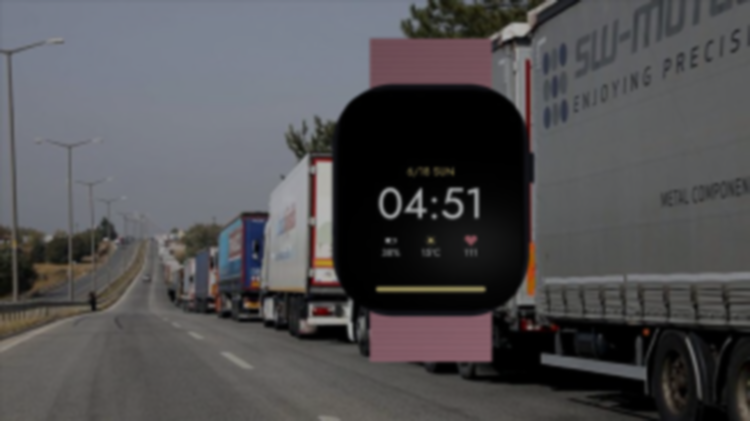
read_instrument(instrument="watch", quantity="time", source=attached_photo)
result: 4:51
